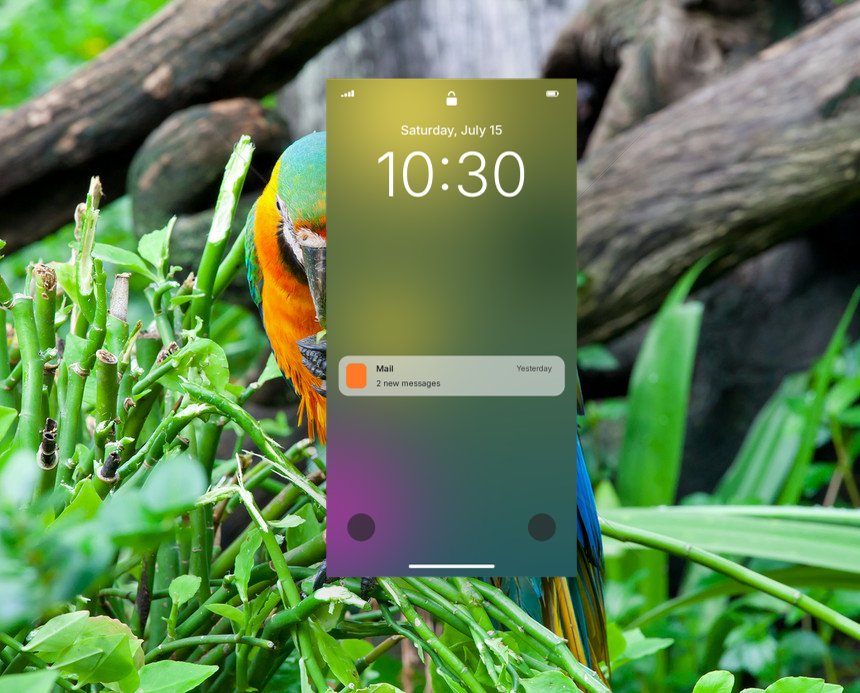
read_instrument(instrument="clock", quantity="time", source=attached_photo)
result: 10:30
